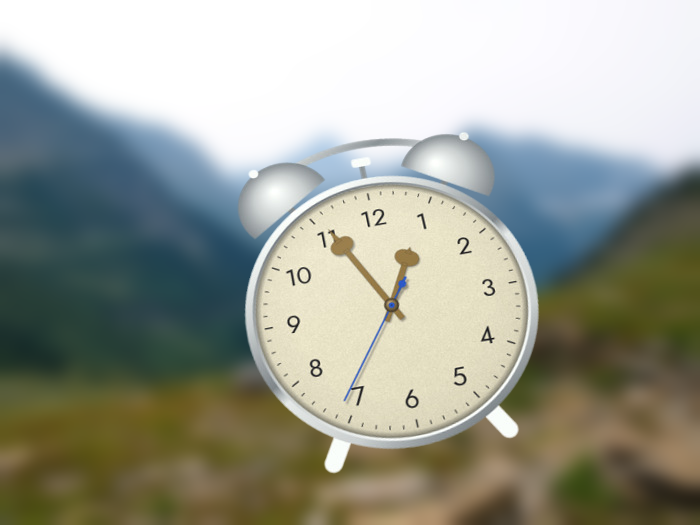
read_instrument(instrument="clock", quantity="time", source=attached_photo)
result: 12:55:36
